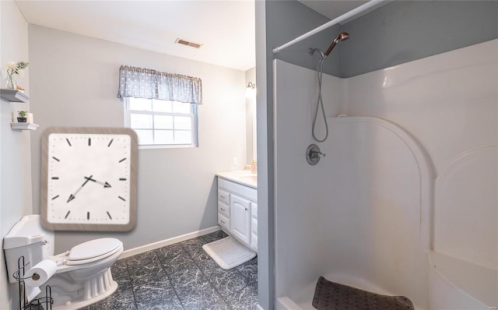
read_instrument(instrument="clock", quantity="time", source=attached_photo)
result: 3:37
